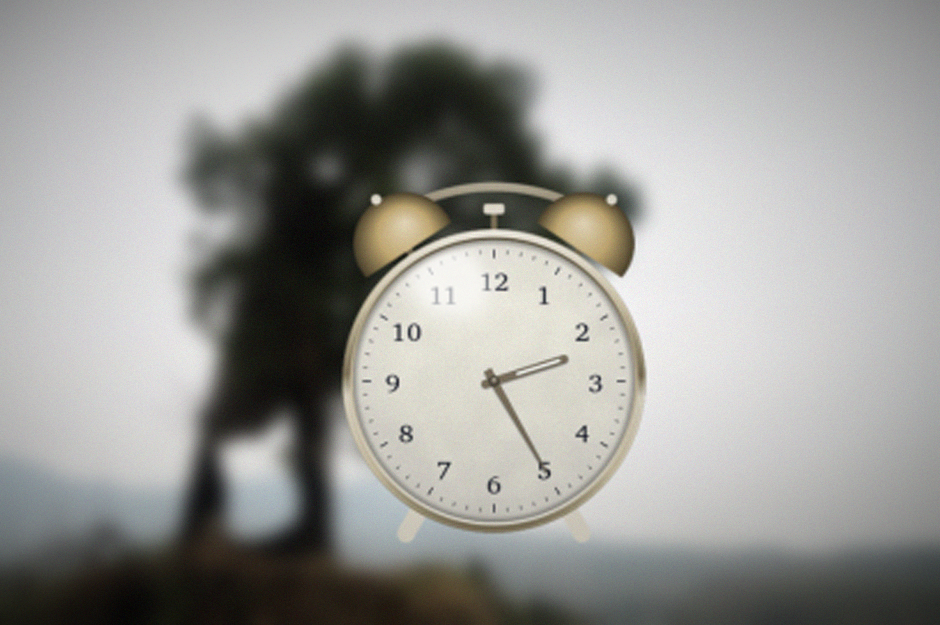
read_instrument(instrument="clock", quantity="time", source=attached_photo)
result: 2:25
